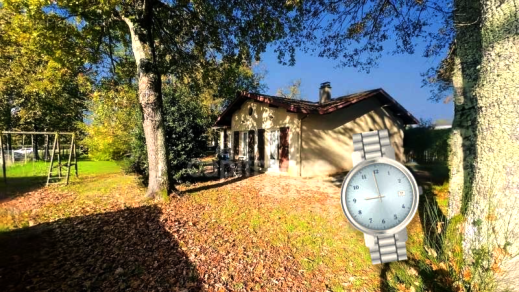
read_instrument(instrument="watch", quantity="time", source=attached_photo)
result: 8:59
